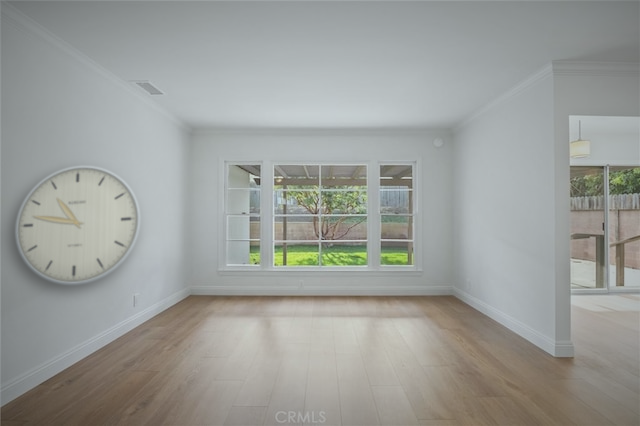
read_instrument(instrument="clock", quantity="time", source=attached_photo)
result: 10:47
